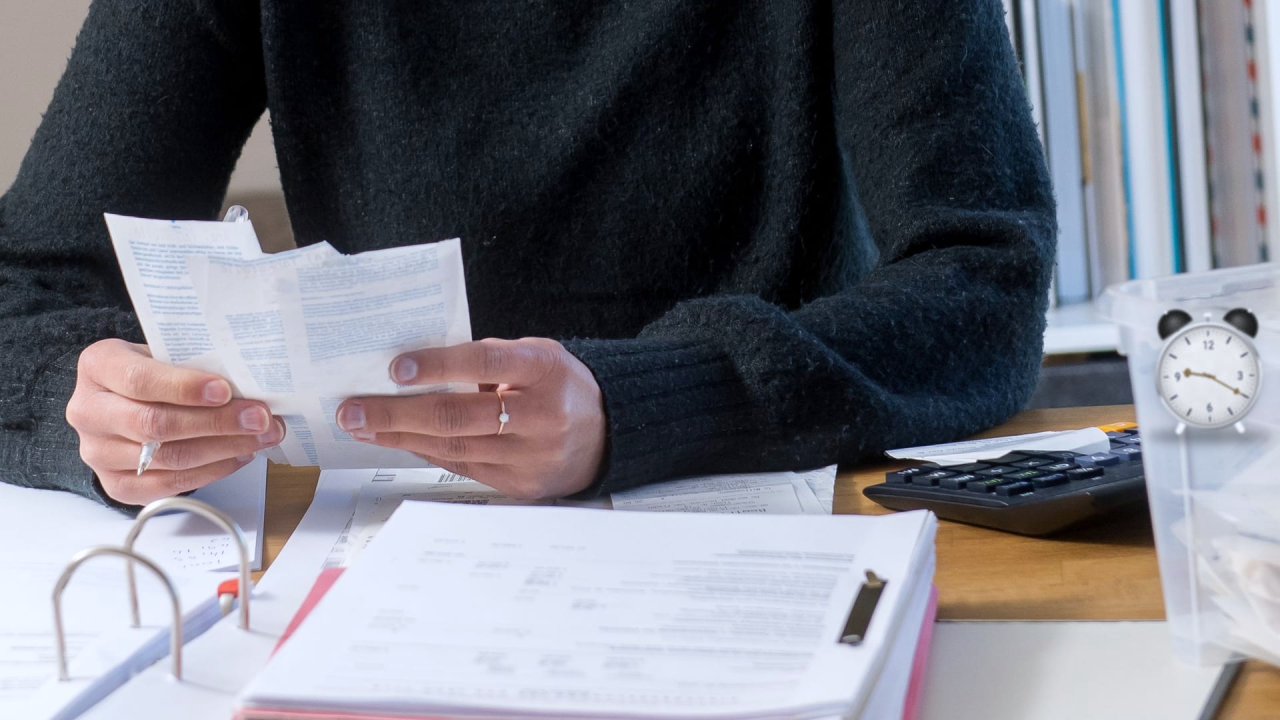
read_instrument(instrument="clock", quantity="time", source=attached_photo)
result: 9:20
